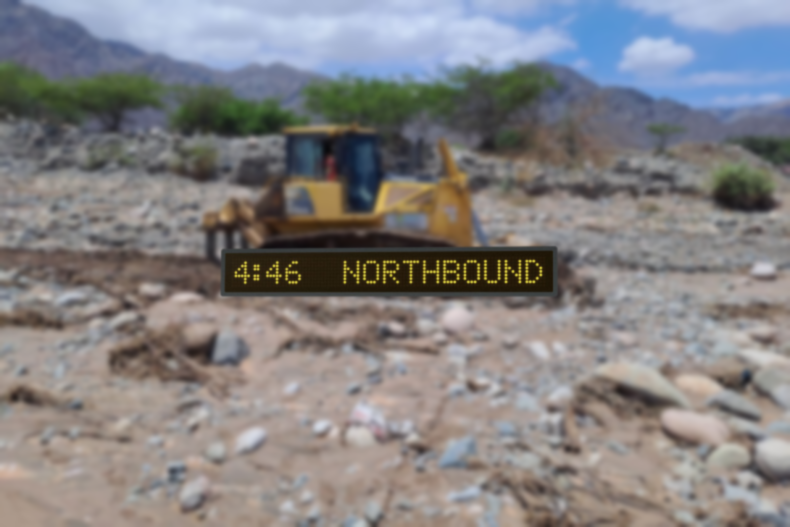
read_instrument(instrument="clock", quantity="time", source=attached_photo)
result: 4:46
